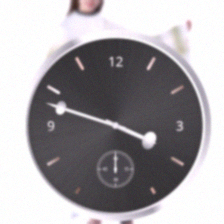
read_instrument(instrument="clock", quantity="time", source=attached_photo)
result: 3:48
